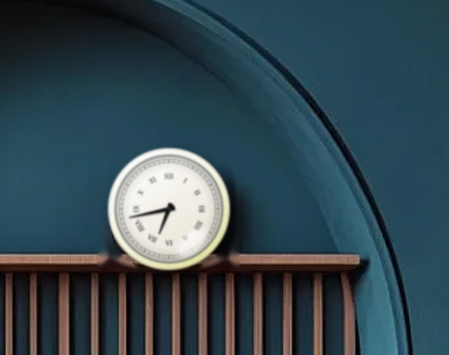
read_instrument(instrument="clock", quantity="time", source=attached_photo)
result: 6:43
